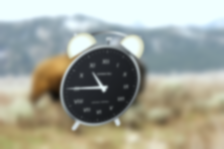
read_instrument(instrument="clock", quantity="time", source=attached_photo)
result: 10:45
